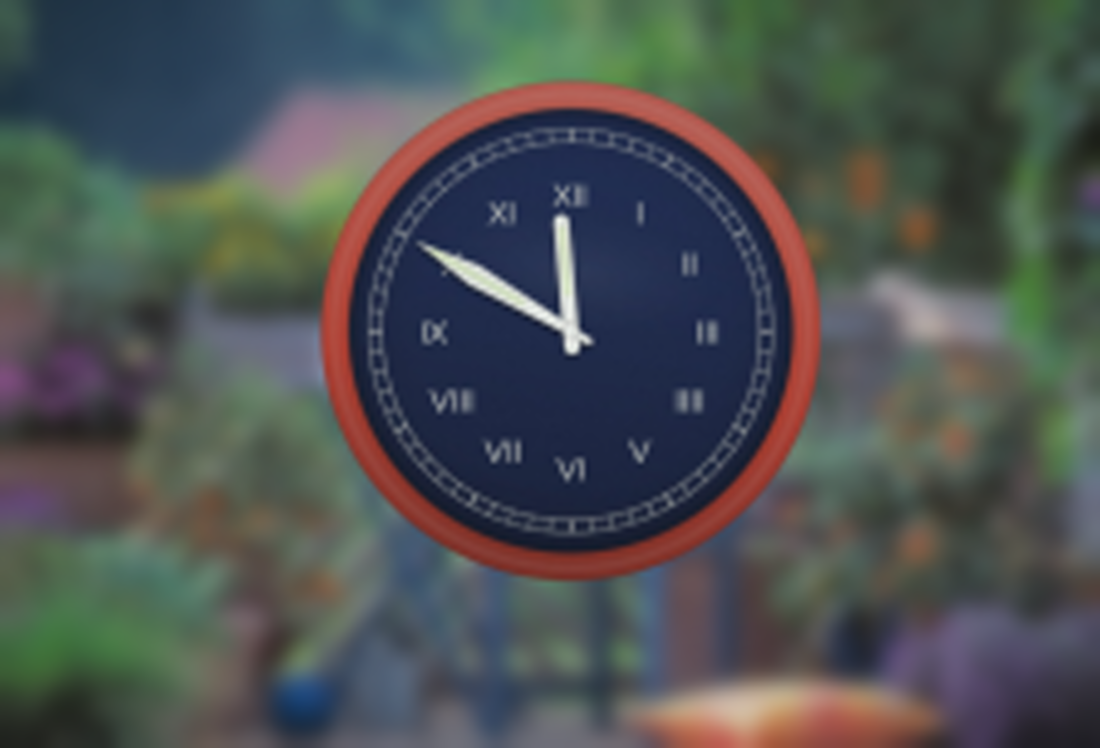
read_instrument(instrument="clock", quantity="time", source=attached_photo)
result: 11:50
